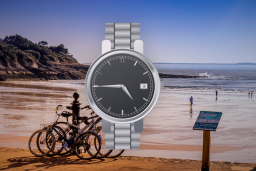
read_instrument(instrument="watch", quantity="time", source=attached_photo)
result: 4:45
